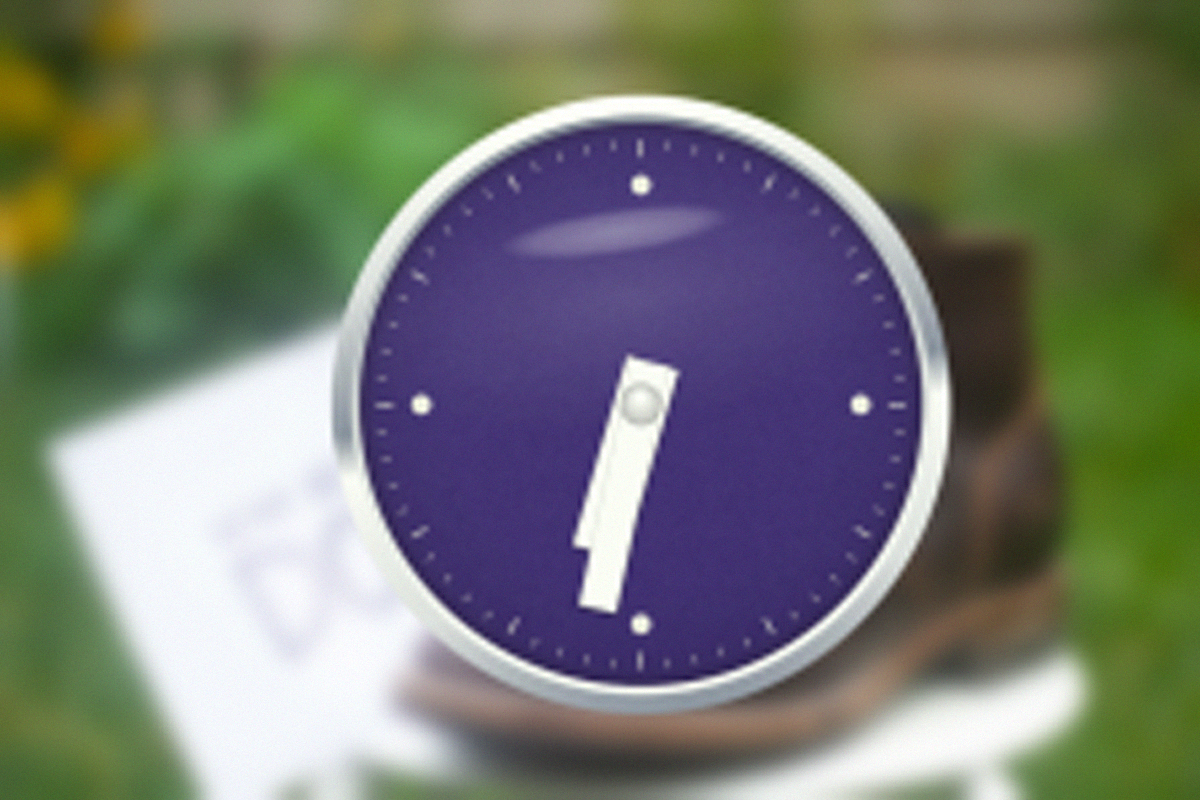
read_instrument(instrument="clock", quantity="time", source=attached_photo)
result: 6:32
